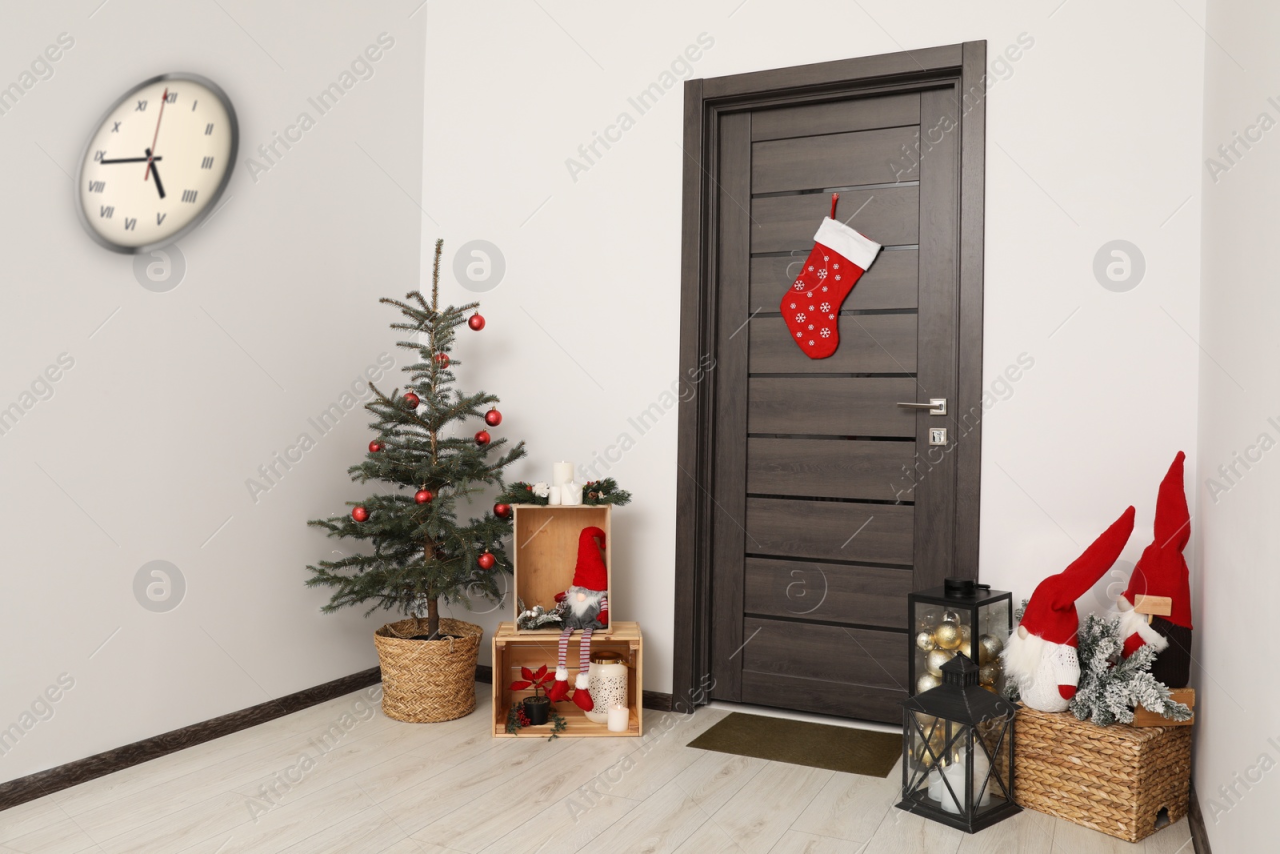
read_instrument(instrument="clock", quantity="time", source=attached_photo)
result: 4:43:59
